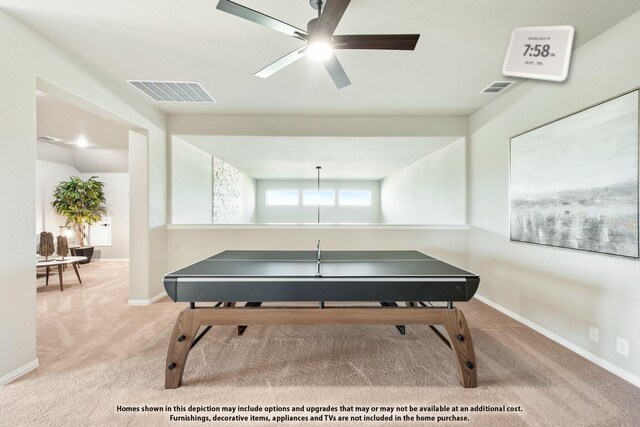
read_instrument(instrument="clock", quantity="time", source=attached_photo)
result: 7:58
